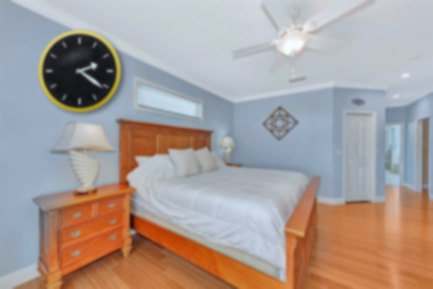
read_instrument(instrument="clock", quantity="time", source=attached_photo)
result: 2:21
